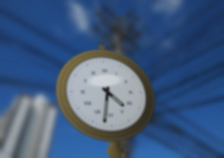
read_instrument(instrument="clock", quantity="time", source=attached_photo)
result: 4:32
